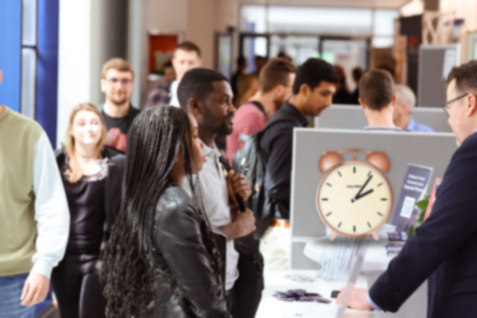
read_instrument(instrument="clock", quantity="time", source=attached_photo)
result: 2:06
